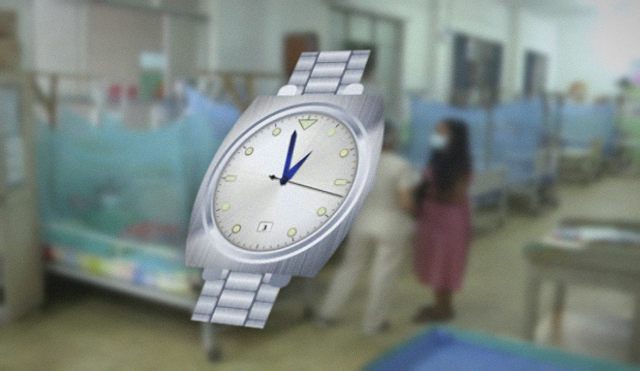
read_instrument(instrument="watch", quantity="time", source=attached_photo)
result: 12:58:17
